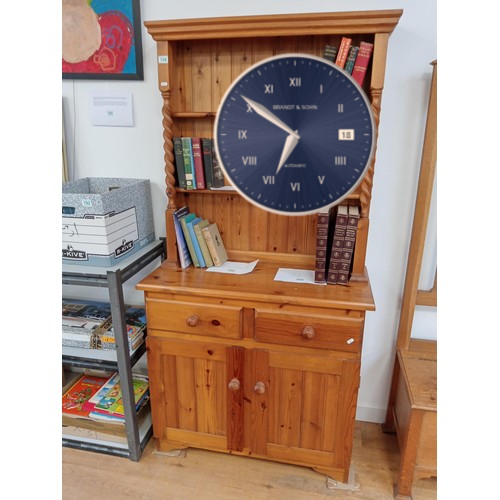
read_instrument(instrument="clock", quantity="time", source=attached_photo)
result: 6:51
